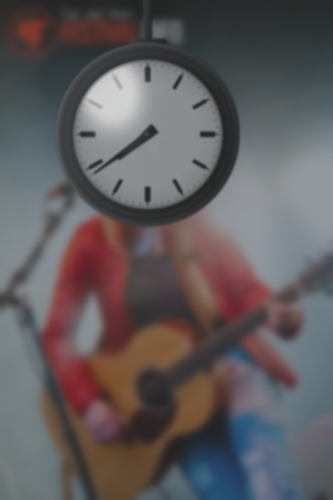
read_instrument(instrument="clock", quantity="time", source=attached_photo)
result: 7:39
